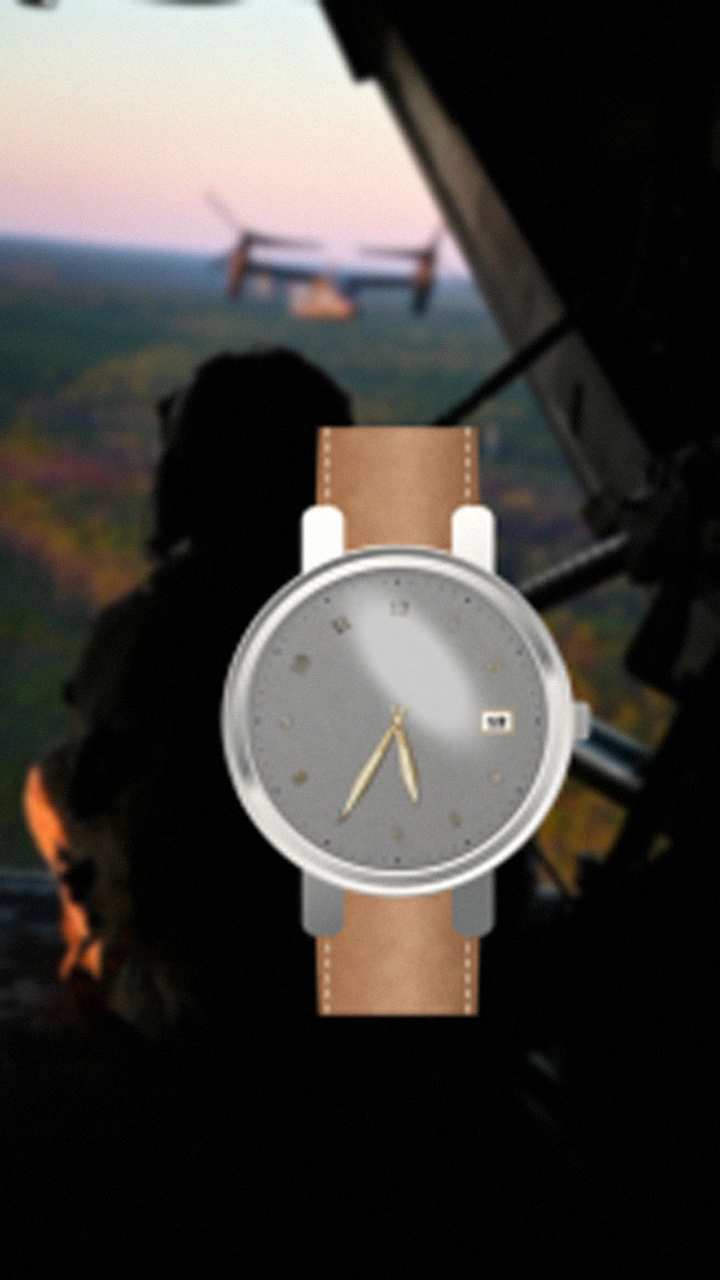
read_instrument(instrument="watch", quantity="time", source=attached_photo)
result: 5:35
